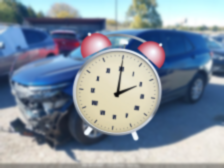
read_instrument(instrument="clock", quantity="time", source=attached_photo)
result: 2:00
